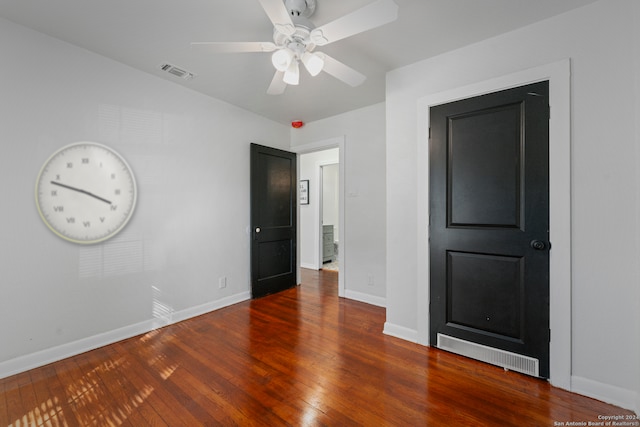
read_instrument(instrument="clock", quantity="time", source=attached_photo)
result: 3:48
